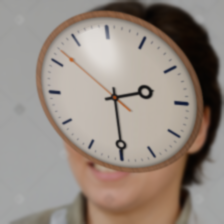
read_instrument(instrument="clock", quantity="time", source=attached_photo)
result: 2:29:52
